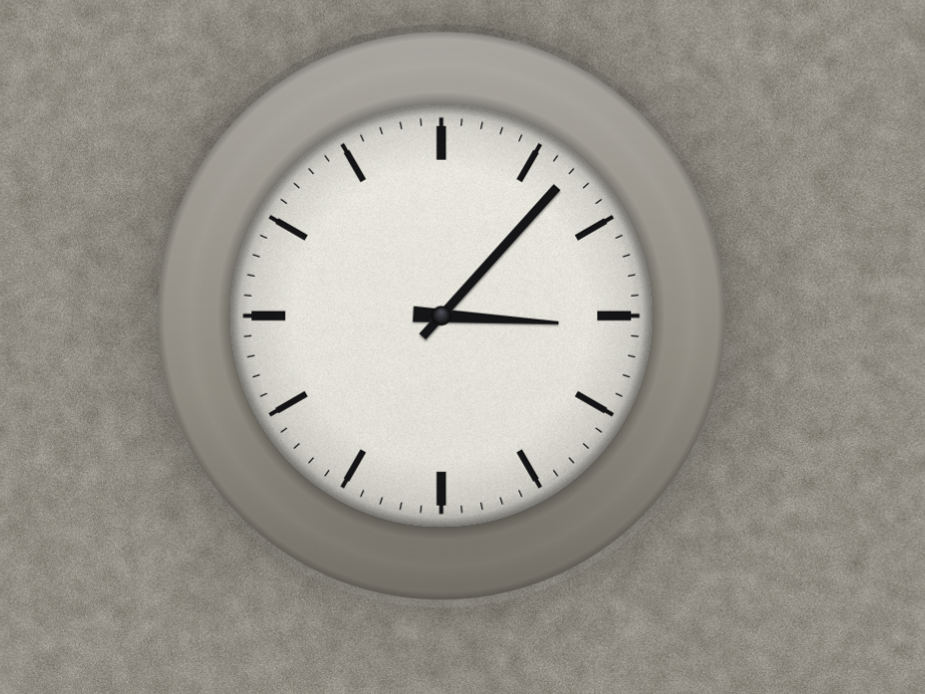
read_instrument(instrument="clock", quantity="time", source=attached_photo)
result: 3:07
